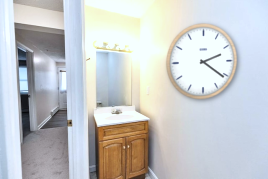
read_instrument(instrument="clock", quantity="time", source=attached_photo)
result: 2:21
